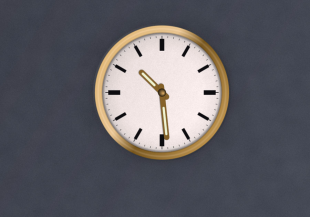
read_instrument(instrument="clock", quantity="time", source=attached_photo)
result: 10:29
